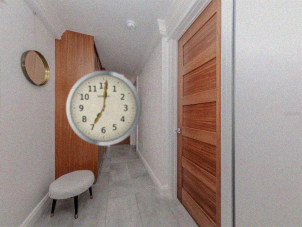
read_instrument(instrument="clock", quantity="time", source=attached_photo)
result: 7:01
